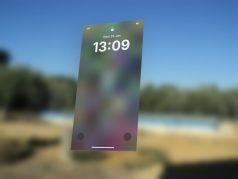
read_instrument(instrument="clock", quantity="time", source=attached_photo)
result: 13:09
